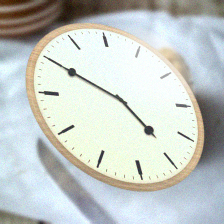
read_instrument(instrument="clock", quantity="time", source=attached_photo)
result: 4:50
